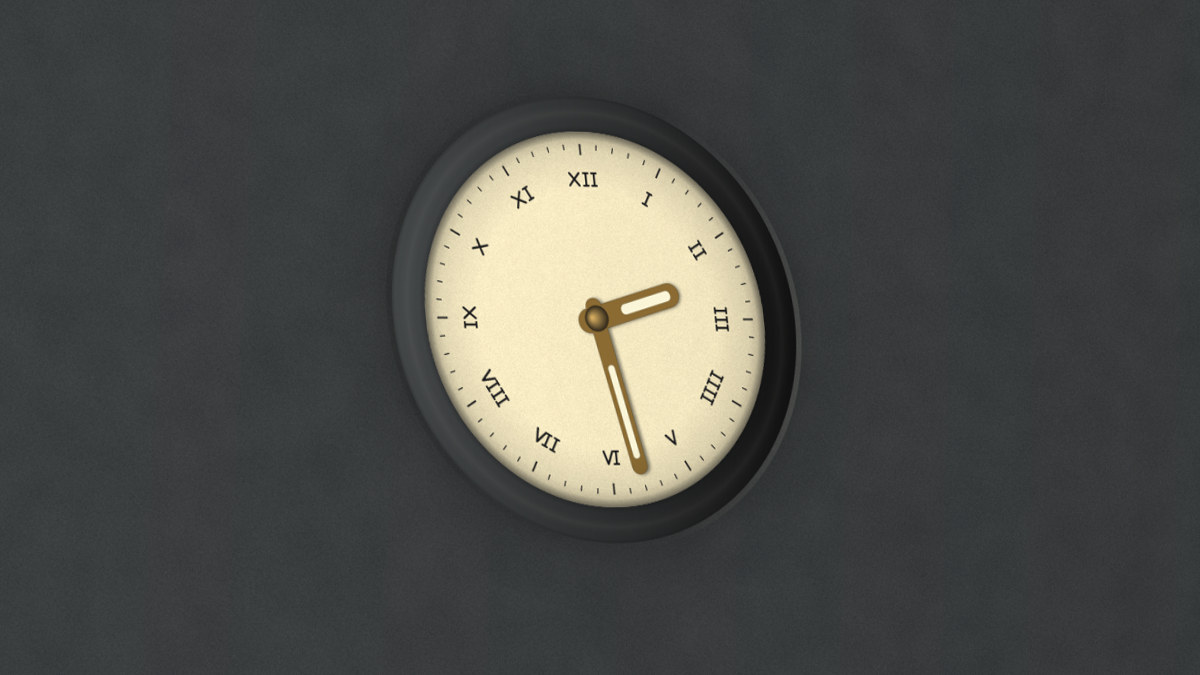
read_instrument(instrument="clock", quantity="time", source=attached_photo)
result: 2:28
